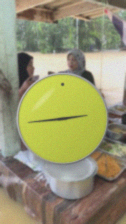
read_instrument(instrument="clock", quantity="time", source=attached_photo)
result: 2:44
